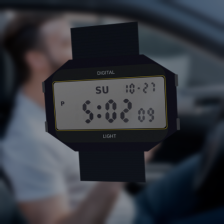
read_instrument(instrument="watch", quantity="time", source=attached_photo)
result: 5:02:09
